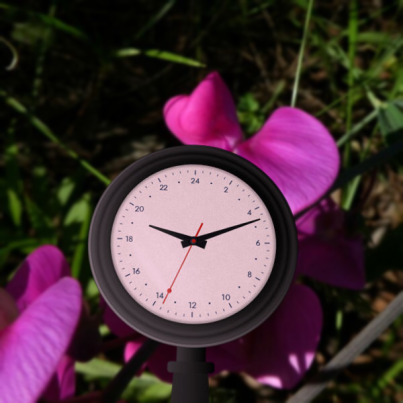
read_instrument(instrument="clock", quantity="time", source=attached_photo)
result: 19:11:34
